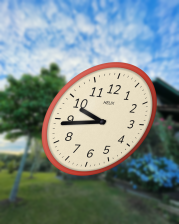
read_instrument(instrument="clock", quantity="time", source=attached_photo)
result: 9:44
